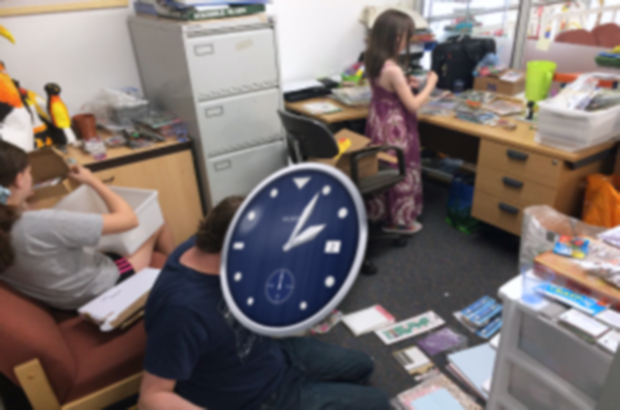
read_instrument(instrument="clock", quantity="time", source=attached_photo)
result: 2:04
